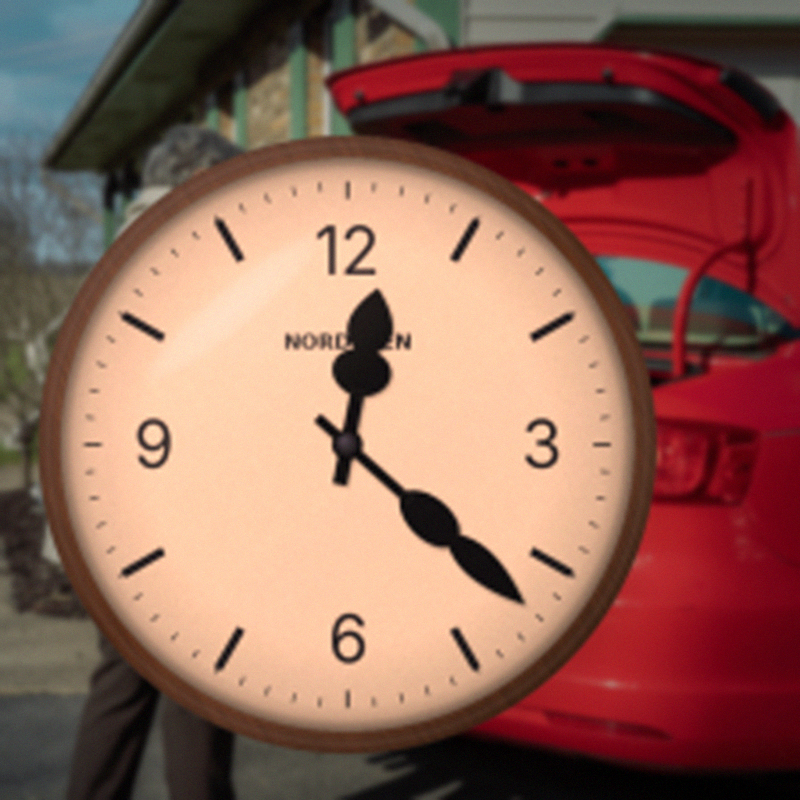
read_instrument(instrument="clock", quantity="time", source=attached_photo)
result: 12:22
